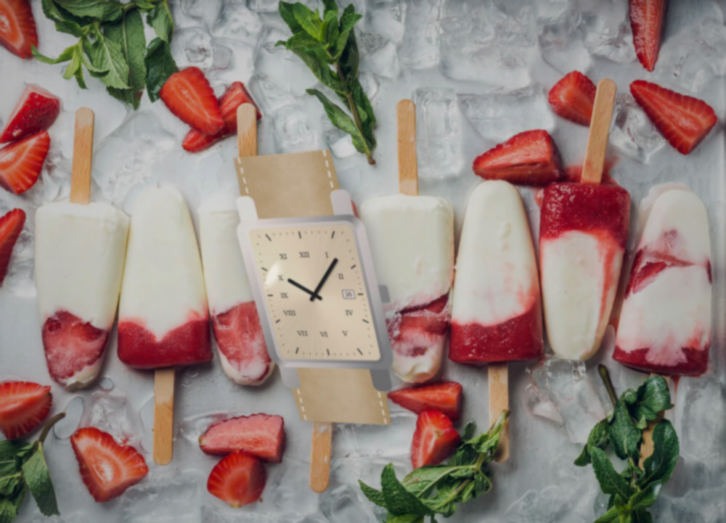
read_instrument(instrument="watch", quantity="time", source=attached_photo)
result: 10:07
